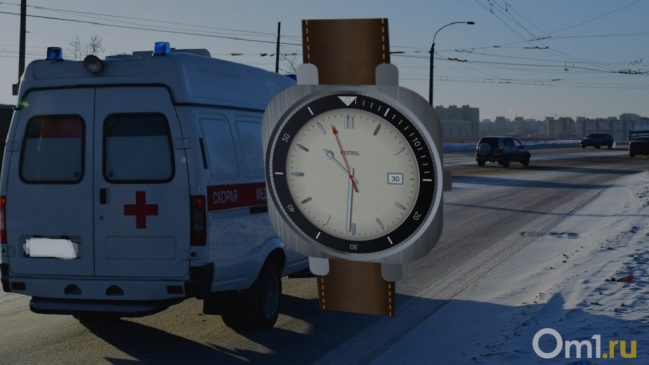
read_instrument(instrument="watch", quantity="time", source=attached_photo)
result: 10:30:57
